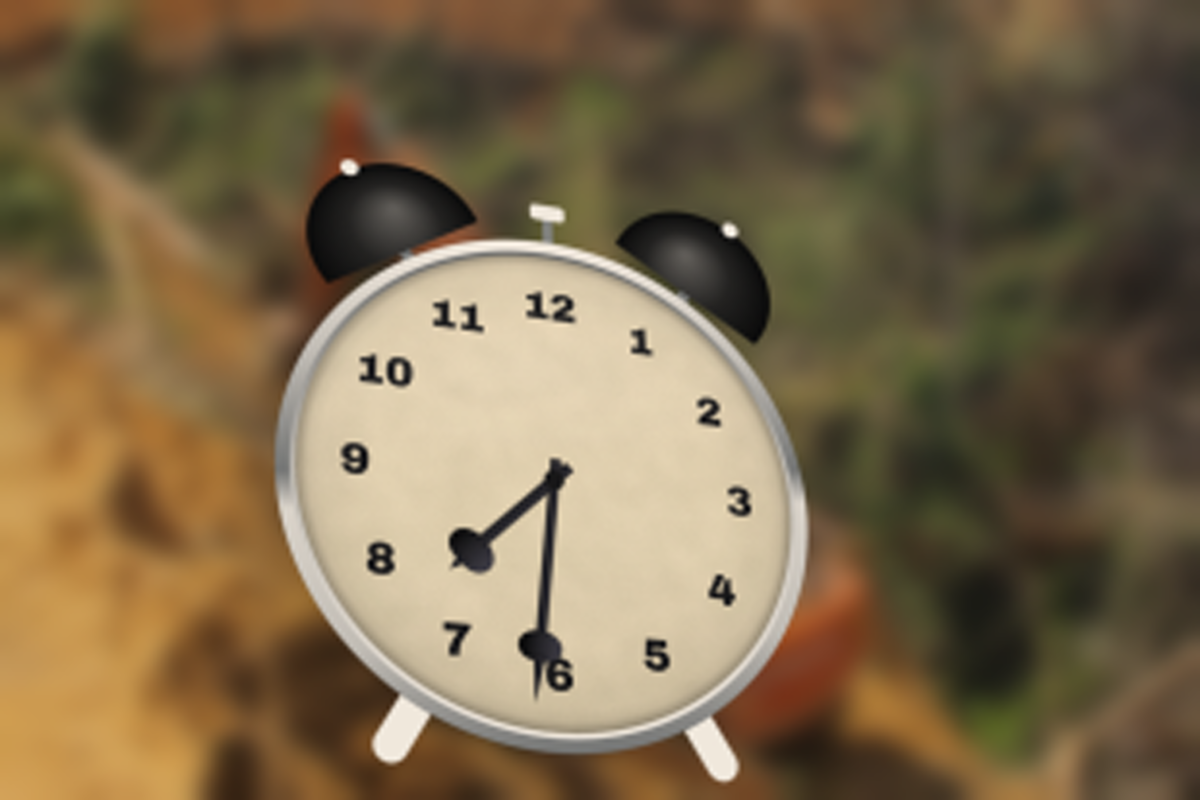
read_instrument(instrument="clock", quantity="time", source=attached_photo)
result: 7:31
